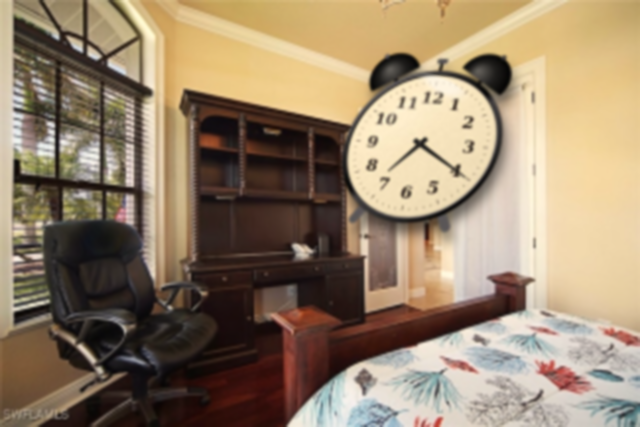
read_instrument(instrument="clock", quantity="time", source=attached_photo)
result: 7:20
